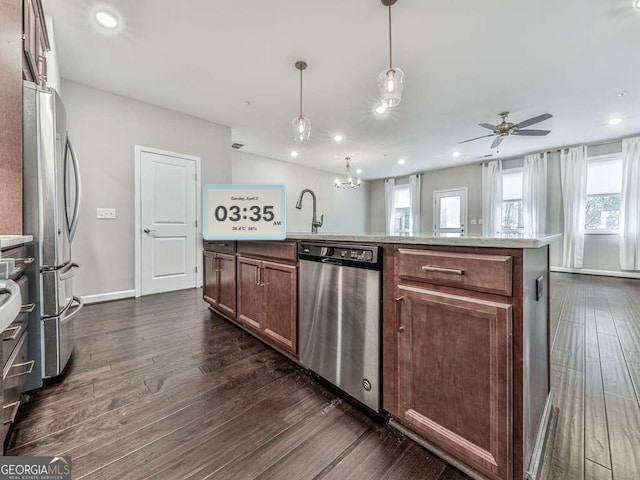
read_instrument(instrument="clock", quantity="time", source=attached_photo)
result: 3:35
